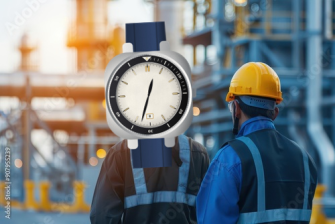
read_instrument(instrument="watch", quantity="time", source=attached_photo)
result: 12:33
